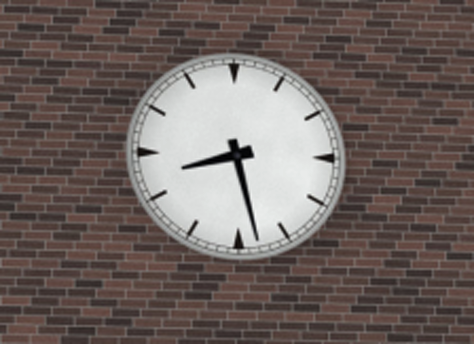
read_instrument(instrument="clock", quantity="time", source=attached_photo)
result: 8:28
